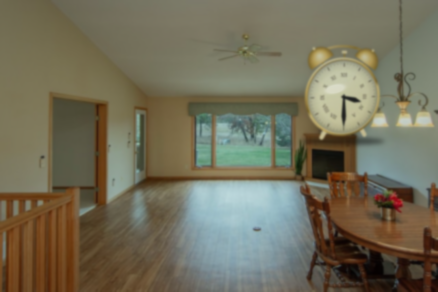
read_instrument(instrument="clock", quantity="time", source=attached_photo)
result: 3:30
